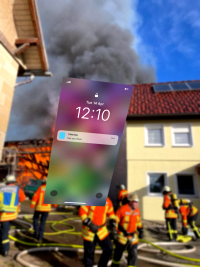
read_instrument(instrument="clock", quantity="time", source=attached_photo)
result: 12:10
